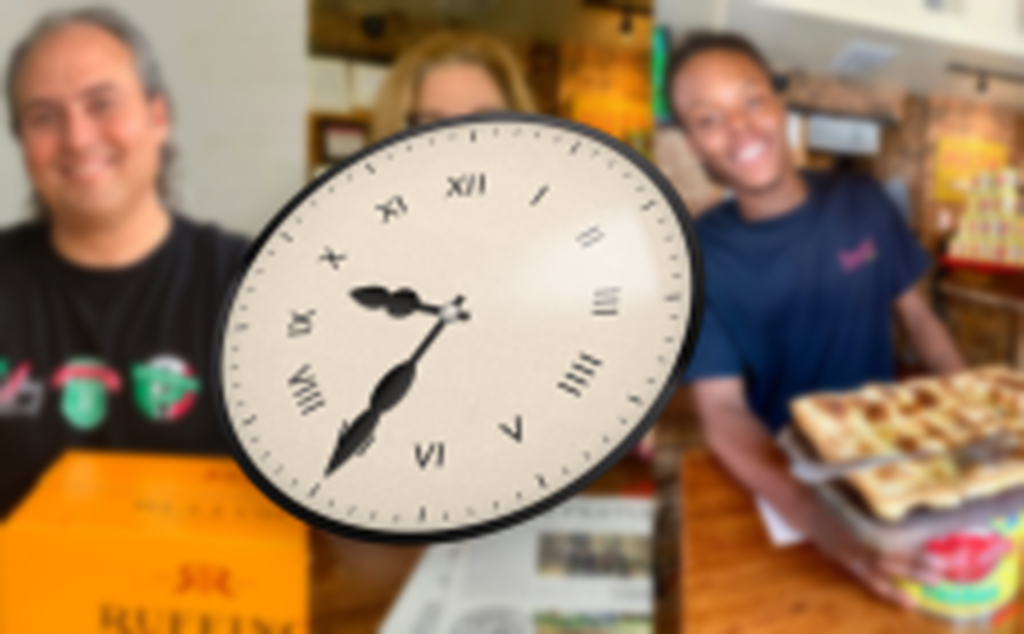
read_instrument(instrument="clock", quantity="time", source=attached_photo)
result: 9:35
